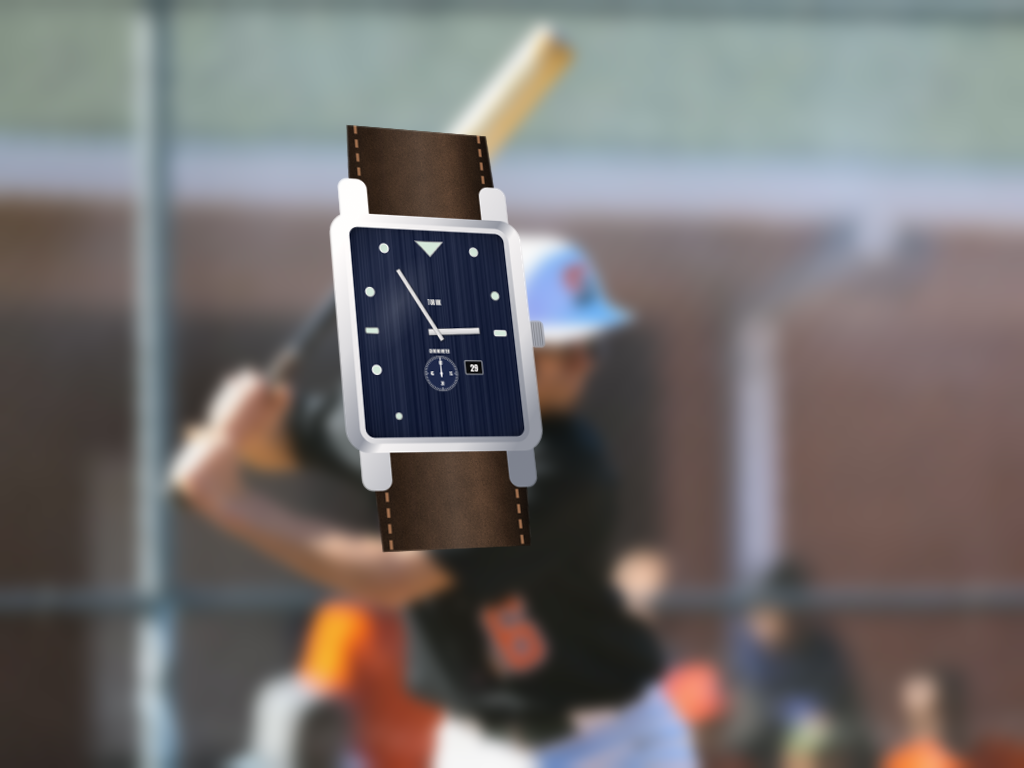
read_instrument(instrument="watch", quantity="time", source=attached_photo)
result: 2:55
